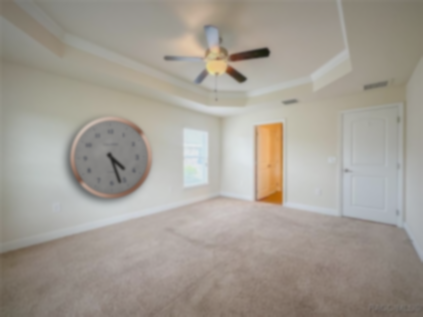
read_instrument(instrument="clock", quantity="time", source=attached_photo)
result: 4:27
